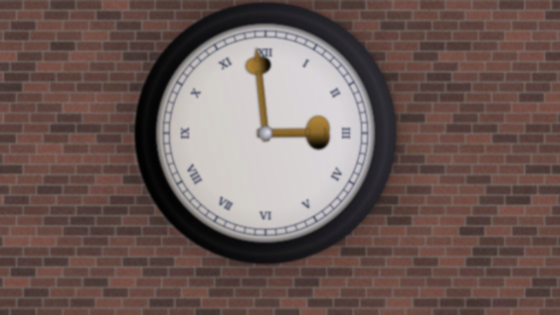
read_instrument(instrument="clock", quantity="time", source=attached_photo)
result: 2:59
